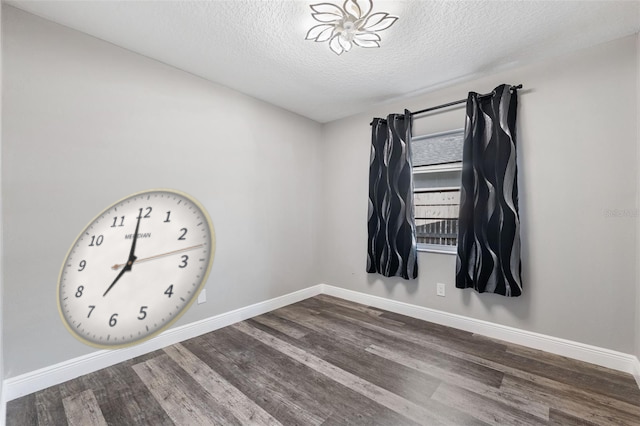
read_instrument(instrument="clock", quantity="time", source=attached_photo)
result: 6:59:13
